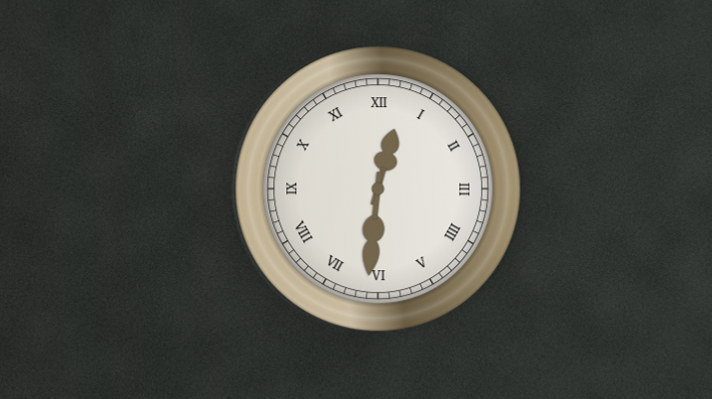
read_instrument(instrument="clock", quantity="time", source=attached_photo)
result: 12:31
